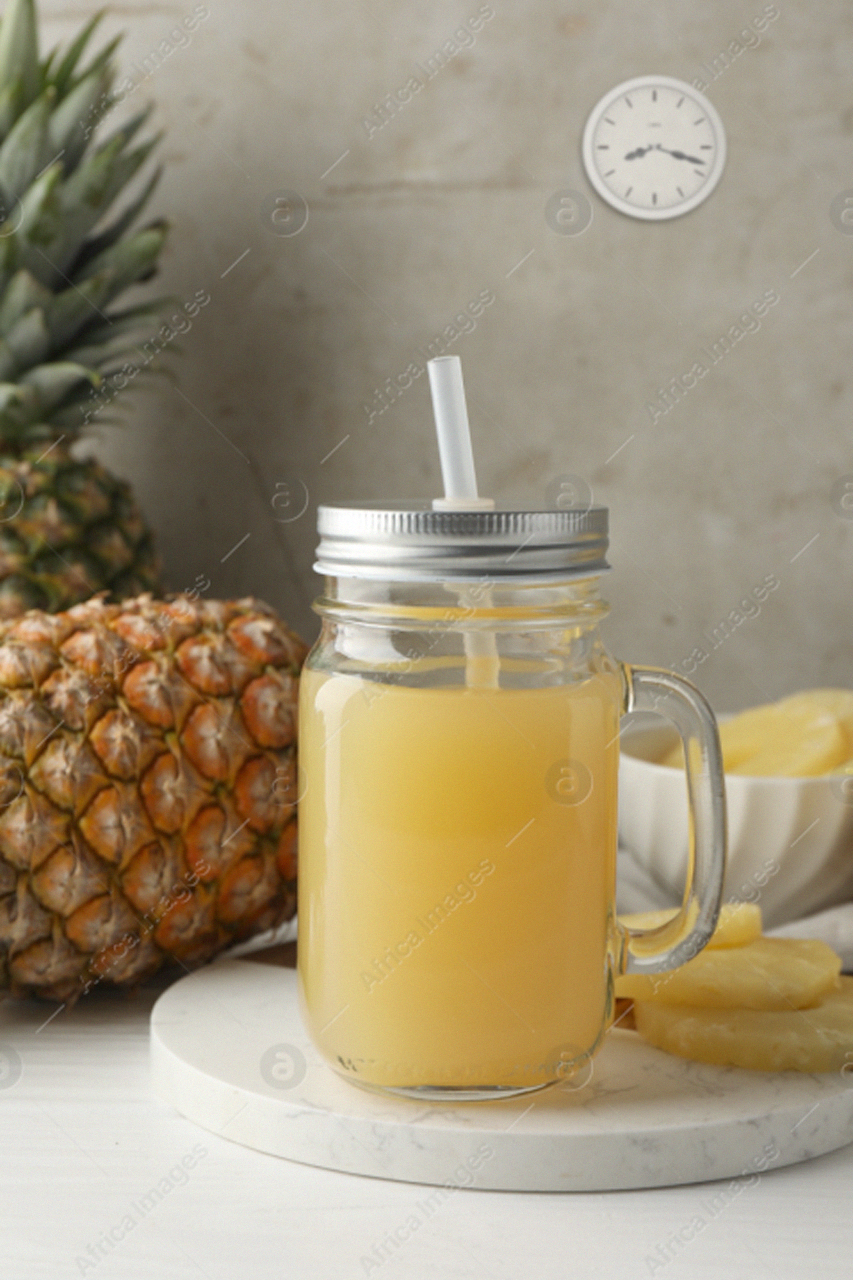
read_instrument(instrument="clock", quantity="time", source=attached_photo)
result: 8:18
